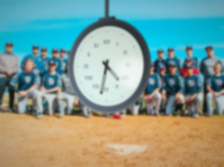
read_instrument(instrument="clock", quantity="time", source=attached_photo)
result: 4:32
